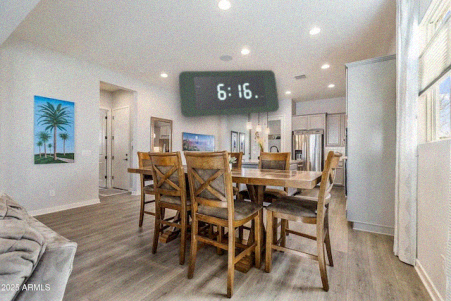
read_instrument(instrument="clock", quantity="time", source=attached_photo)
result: 6:16
